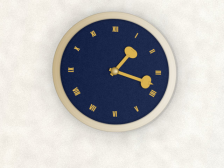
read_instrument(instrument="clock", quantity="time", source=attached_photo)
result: 1:18
